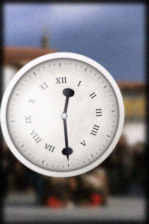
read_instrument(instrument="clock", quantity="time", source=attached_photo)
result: 12:30
